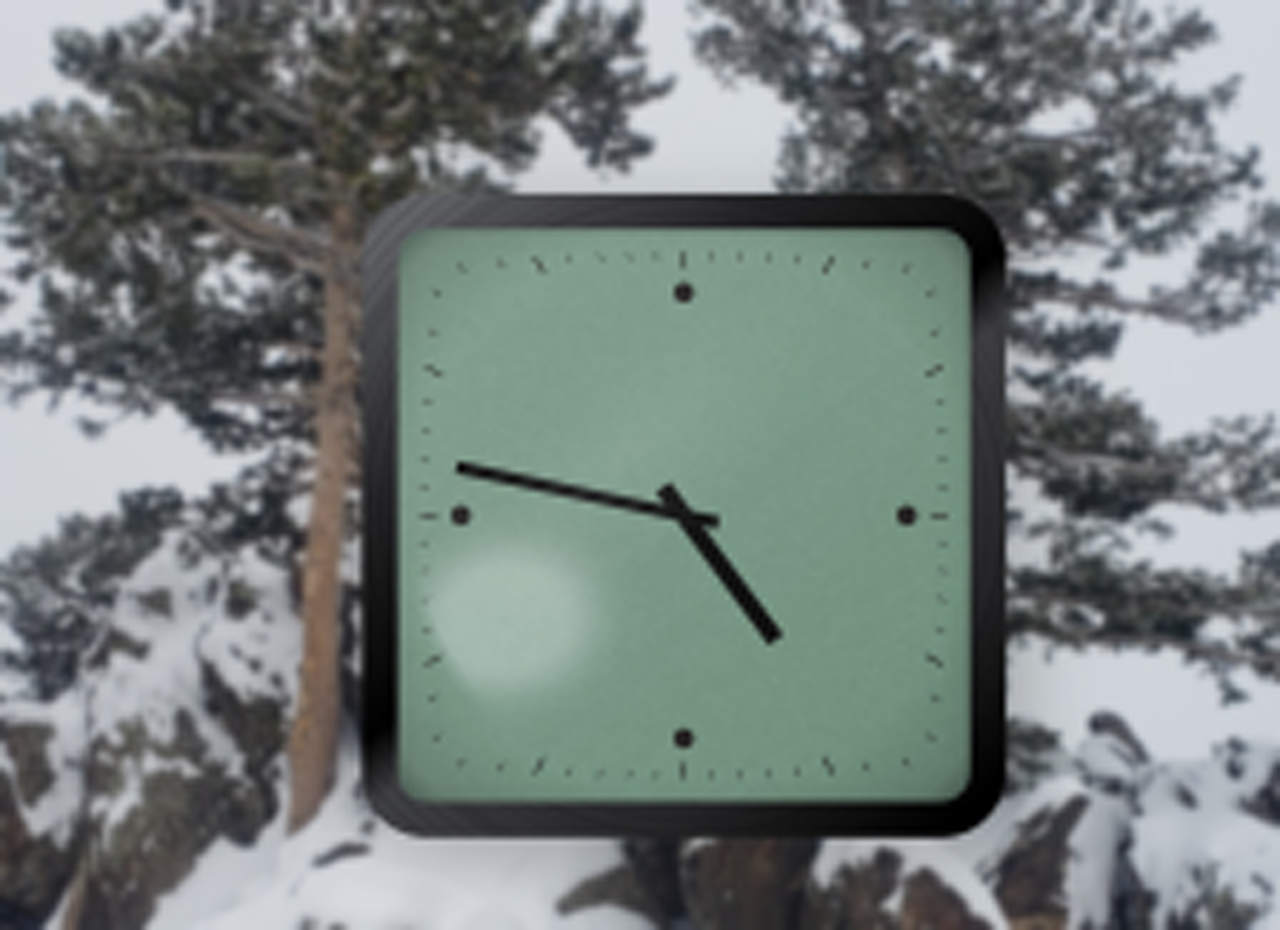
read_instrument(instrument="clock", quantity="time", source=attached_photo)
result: 4:47
